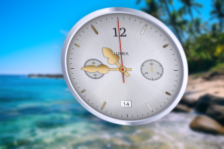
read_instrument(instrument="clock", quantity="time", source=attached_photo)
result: 10:45
